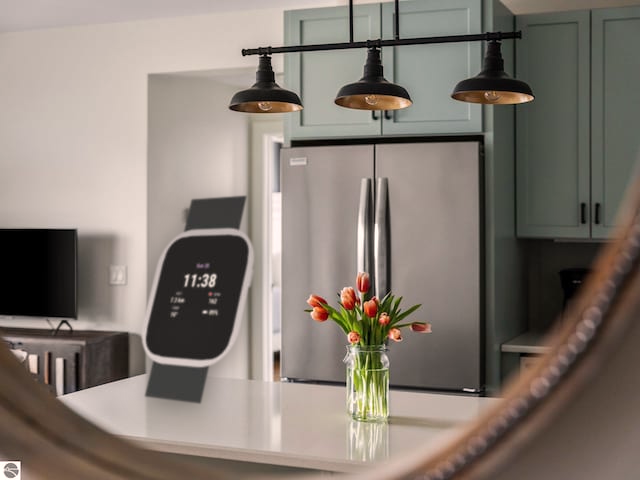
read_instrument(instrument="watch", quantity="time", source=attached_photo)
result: 11:38
